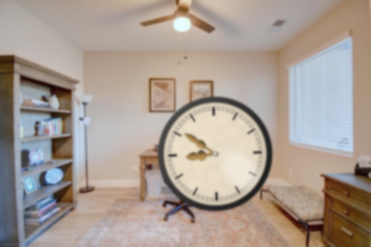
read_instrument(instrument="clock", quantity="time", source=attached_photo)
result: 8:51
